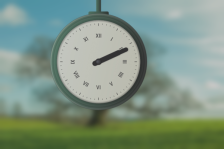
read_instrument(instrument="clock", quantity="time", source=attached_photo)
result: 2:11
